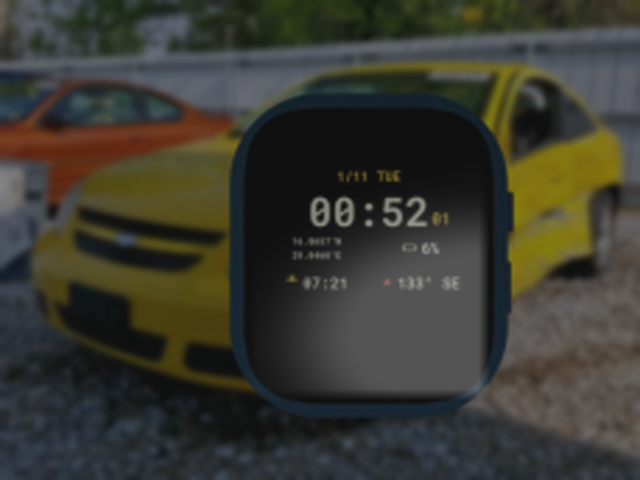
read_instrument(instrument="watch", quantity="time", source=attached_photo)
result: 0:52
